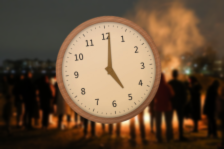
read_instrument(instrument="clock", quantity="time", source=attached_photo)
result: 5:01
